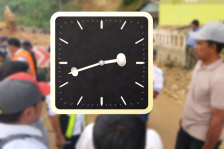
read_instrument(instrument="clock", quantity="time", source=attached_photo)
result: 2:42
